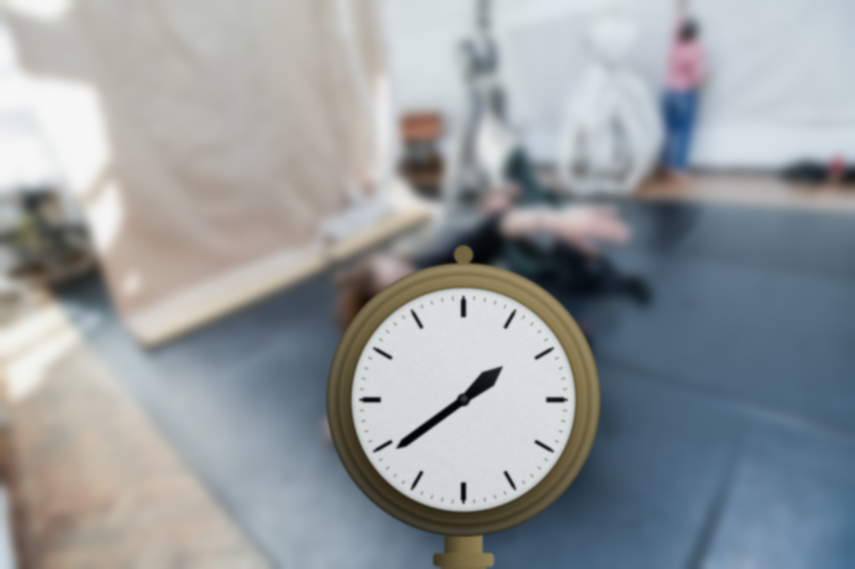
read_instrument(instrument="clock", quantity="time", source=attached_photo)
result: 1:39
